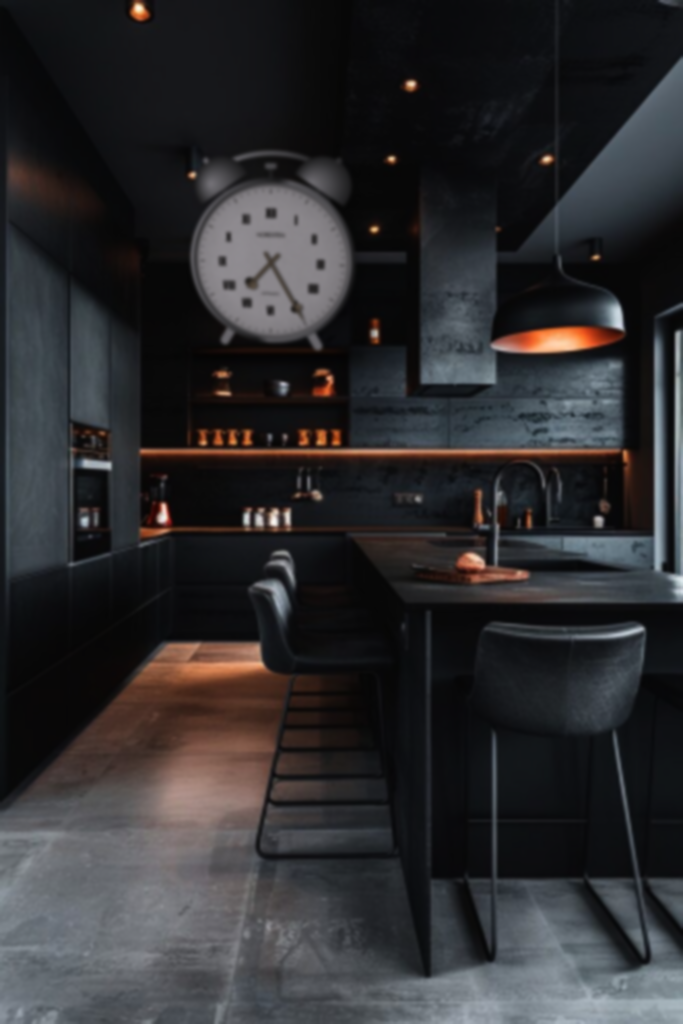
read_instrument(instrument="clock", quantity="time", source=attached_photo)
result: 7:25
